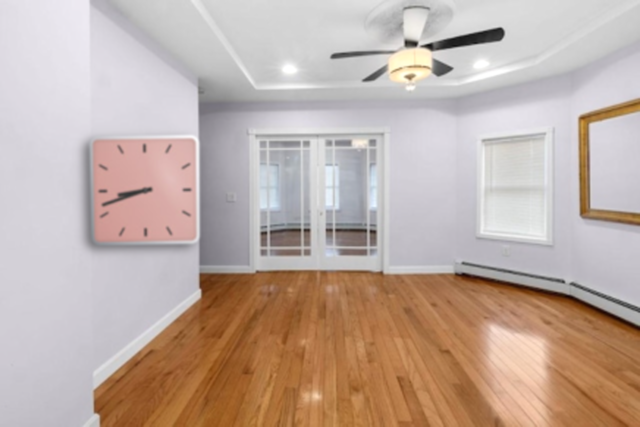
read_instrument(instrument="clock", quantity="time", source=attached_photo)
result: 8:42
